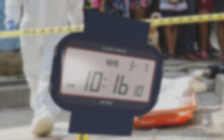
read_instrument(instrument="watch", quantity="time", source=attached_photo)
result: 10:16
